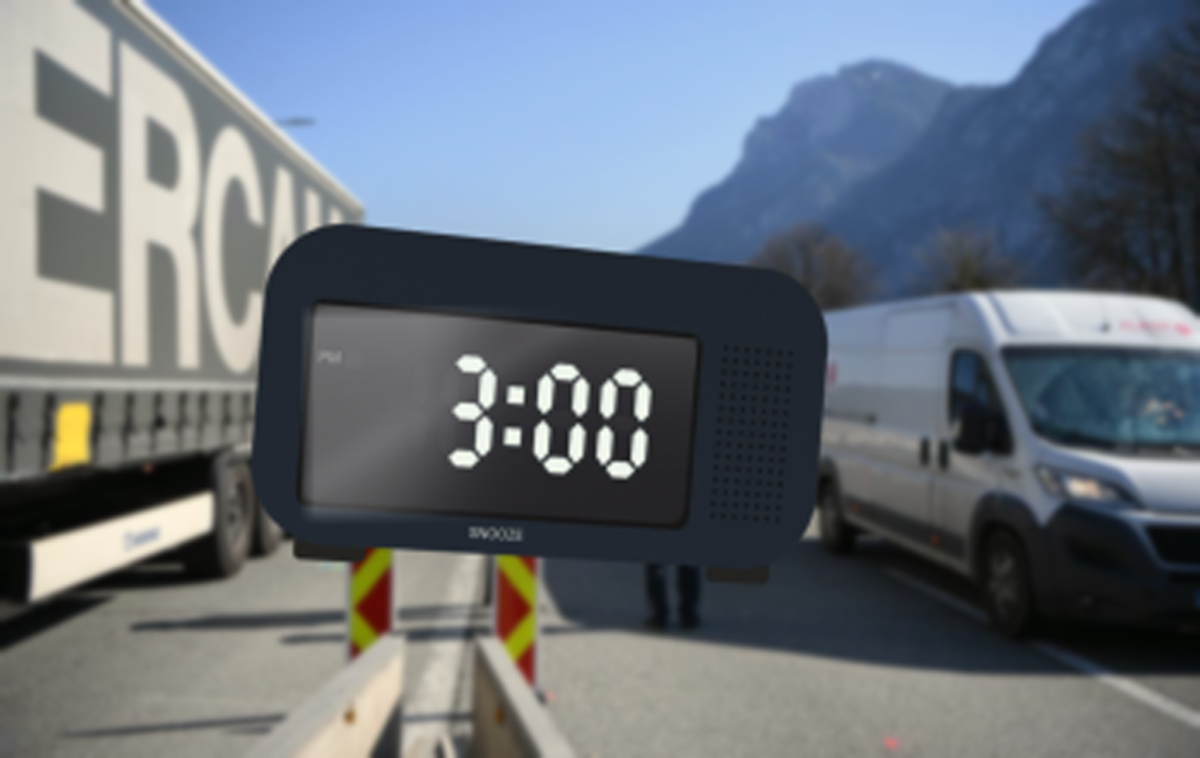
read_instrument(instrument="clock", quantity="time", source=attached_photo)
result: 3:00
